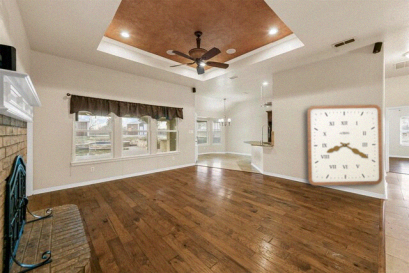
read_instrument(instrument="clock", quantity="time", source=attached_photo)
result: 8:20
